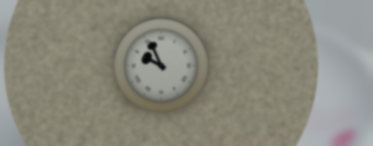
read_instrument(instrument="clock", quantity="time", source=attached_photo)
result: 9:56
